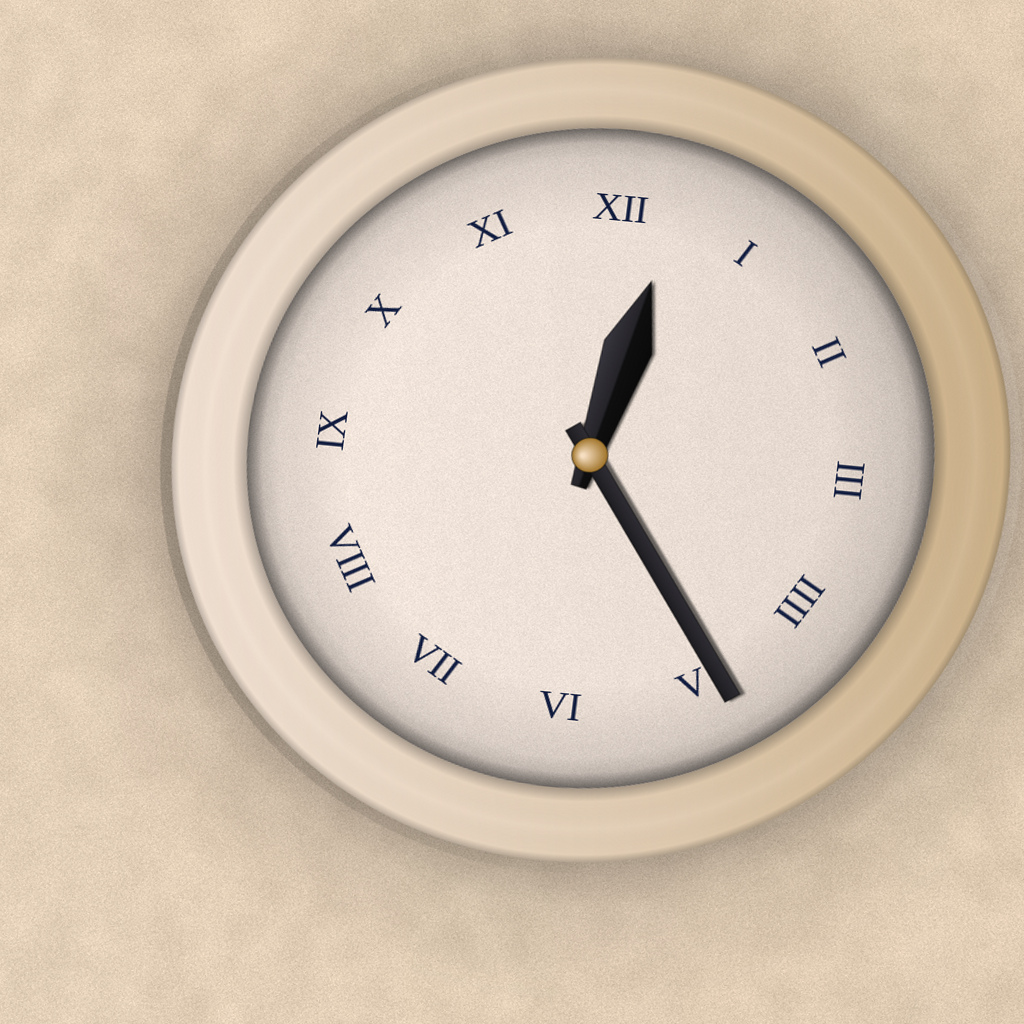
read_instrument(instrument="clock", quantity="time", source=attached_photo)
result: 12:24
